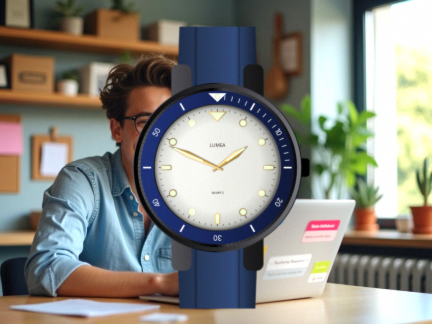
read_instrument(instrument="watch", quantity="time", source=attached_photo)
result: 1:49
